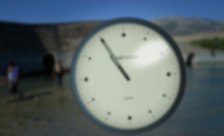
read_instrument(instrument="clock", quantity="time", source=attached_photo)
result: 10:55
